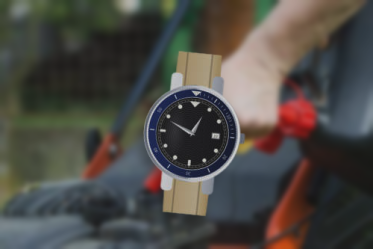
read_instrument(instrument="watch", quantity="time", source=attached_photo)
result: 12:49
